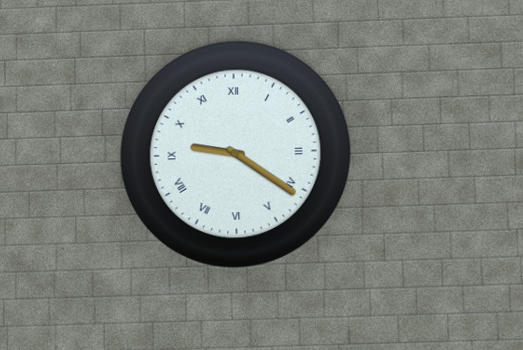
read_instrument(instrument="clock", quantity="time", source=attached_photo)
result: 9:21
